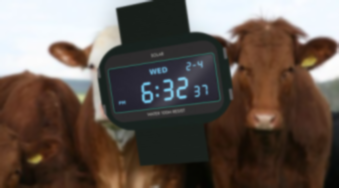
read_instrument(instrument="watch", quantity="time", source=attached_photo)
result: 6:32:37
